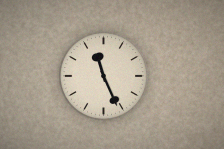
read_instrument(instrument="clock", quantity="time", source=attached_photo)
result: 11:26
